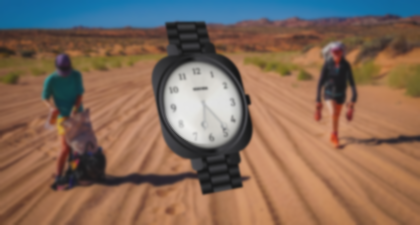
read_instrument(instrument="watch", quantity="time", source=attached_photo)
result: 6:24
